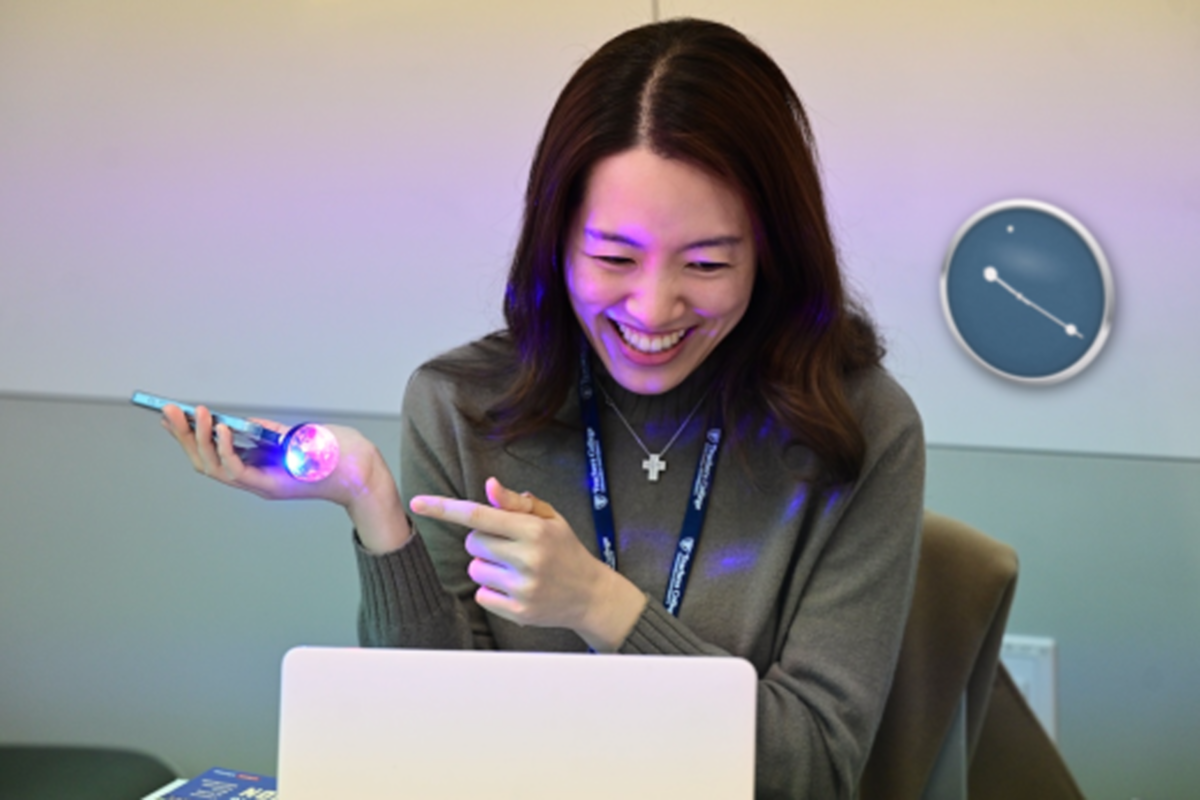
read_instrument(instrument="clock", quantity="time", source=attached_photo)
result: 10:21
